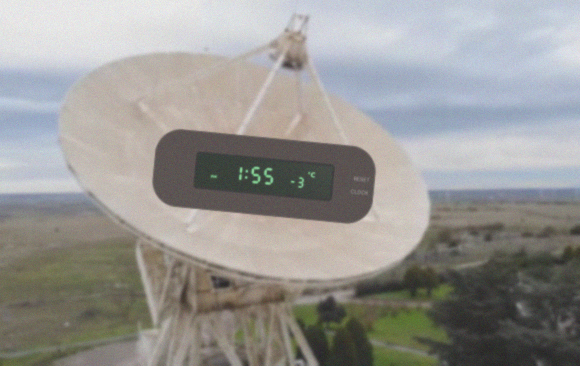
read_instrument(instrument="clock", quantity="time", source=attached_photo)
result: 1:55
